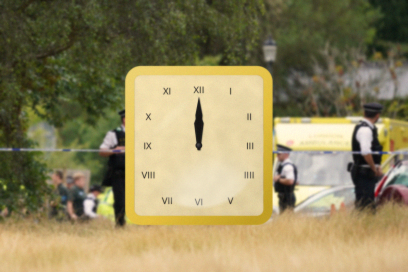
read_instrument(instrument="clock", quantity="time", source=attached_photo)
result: 12:00
